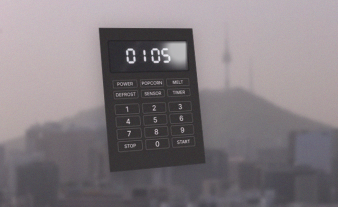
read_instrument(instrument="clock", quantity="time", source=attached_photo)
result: 1:05
